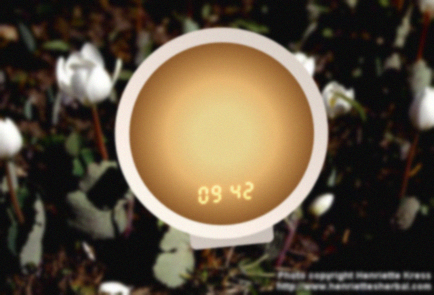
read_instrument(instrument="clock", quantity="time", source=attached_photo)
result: 9:42
